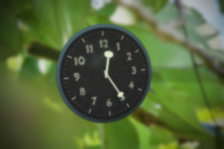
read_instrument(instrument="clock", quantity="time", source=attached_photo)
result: 12:25
